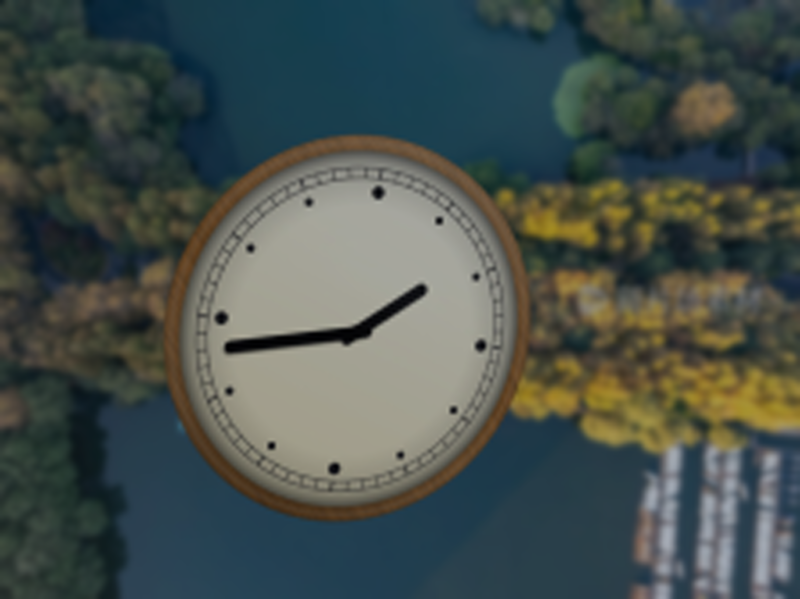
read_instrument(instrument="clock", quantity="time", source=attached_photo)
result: 1:43
